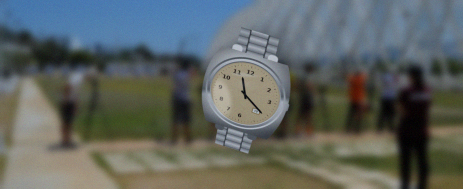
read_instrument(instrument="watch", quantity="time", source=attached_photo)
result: 11:21
